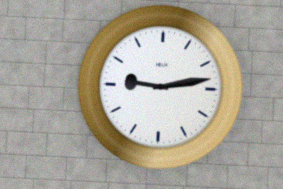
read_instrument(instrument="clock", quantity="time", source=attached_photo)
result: 9:13
